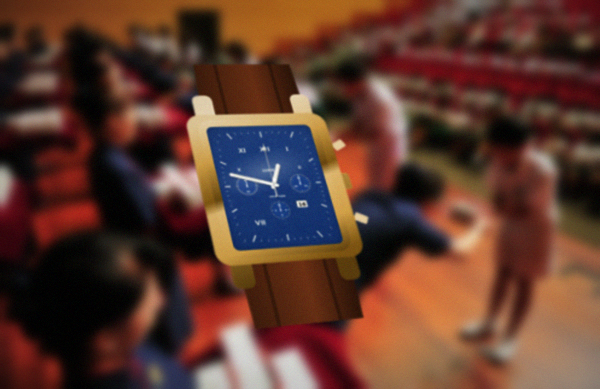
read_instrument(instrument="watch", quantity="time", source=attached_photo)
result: 12:48
